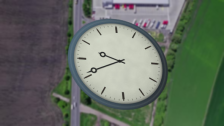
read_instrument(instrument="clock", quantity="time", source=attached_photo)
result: 9:41
